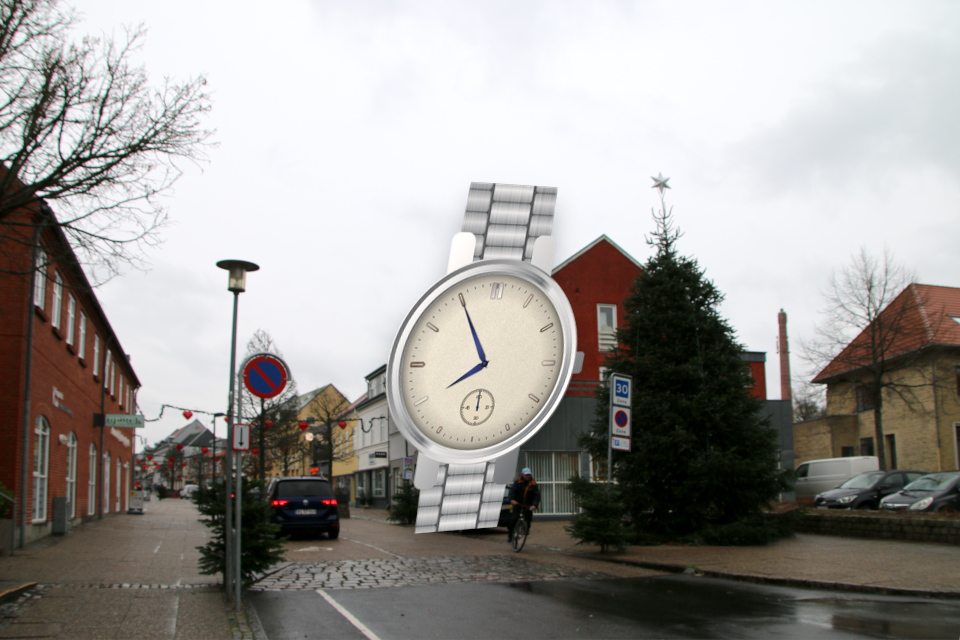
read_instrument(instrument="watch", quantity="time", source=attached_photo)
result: 7:55
